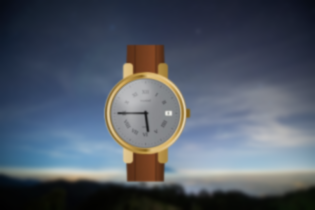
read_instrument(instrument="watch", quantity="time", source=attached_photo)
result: 5:45
